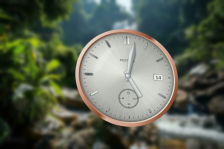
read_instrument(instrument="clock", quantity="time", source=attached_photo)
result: 5:02
